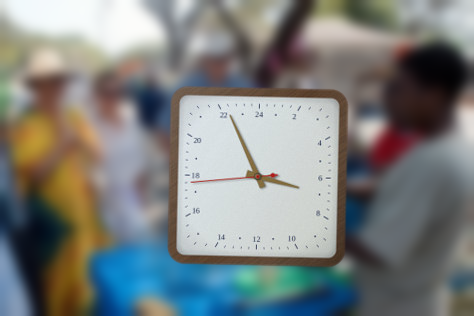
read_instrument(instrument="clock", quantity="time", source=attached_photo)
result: 6:55:44
